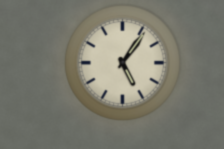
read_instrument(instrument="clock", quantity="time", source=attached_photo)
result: 5:06
